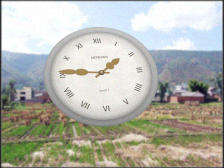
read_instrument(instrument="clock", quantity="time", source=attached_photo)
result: 1:46
